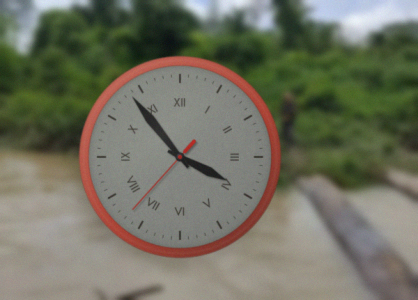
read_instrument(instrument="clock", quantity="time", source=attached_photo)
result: 3:53:37
